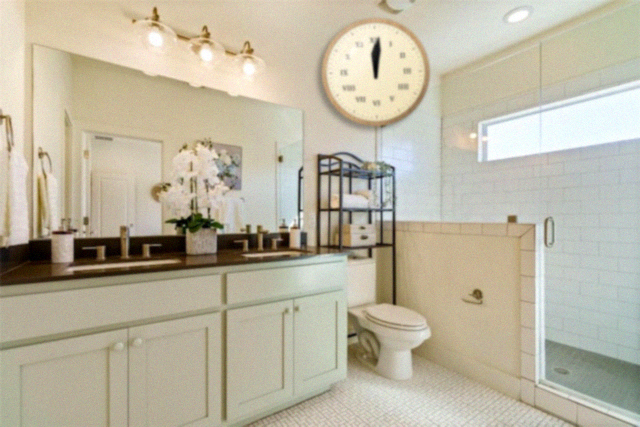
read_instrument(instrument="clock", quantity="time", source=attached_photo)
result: 12:01
